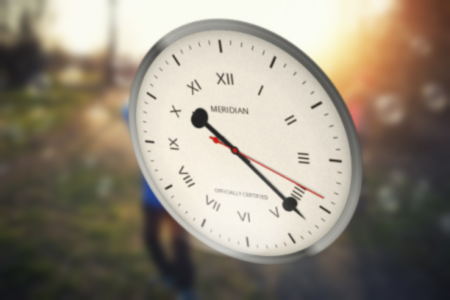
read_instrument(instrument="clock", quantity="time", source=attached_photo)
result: 10:22:19
